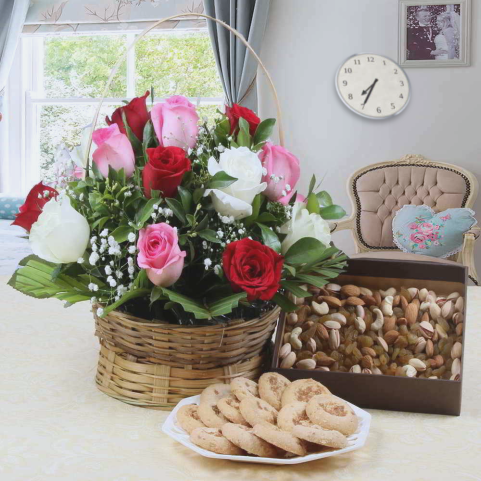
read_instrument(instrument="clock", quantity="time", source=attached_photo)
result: 7:35
